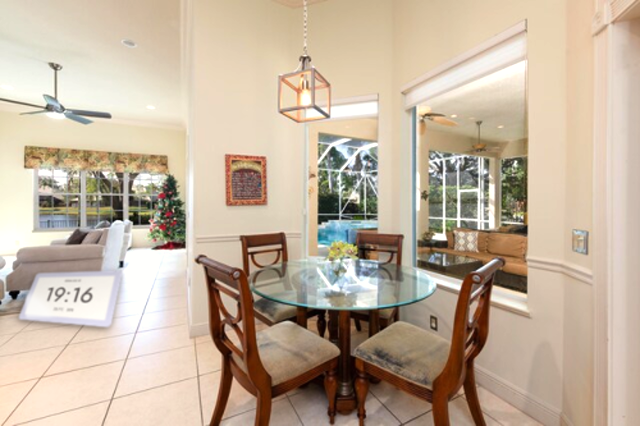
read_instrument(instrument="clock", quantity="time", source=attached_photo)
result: 19:16
